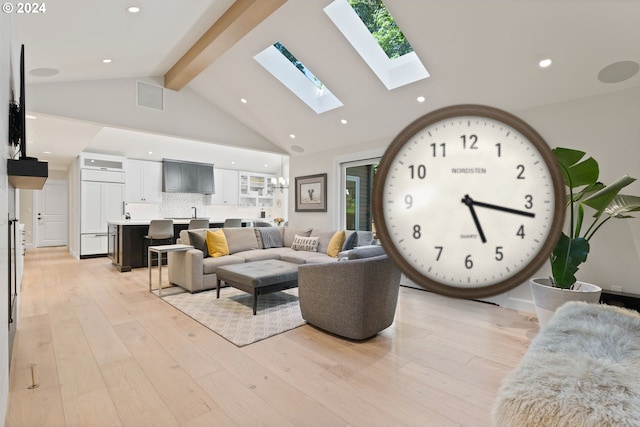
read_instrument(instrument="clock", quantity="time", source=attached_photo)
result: 5:17
